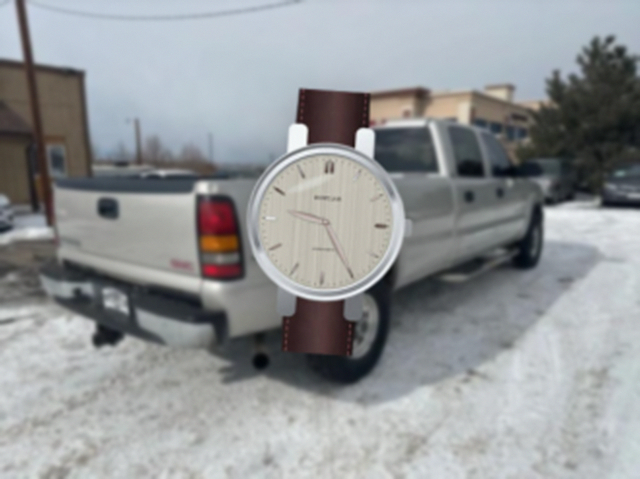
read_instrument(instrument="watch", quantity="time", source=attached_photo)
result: 9:25
